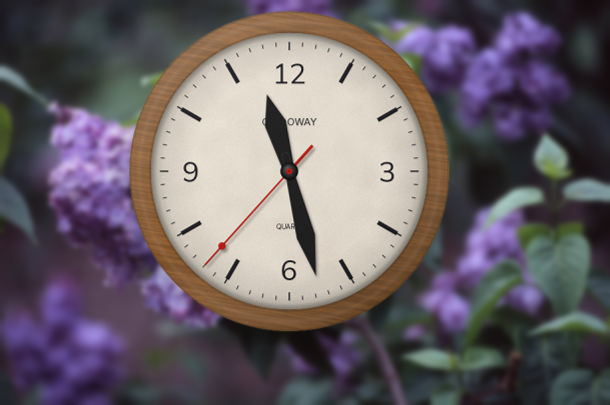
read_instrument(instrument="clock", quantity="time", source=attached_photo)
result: 11:27:37
